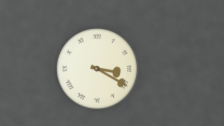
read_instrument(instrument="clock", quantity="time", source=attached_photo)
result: 3:20
